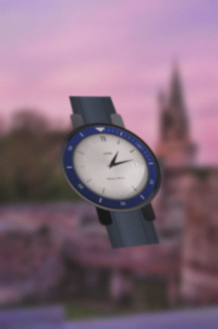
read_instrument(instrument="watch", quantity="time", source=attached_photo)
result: 1:13
